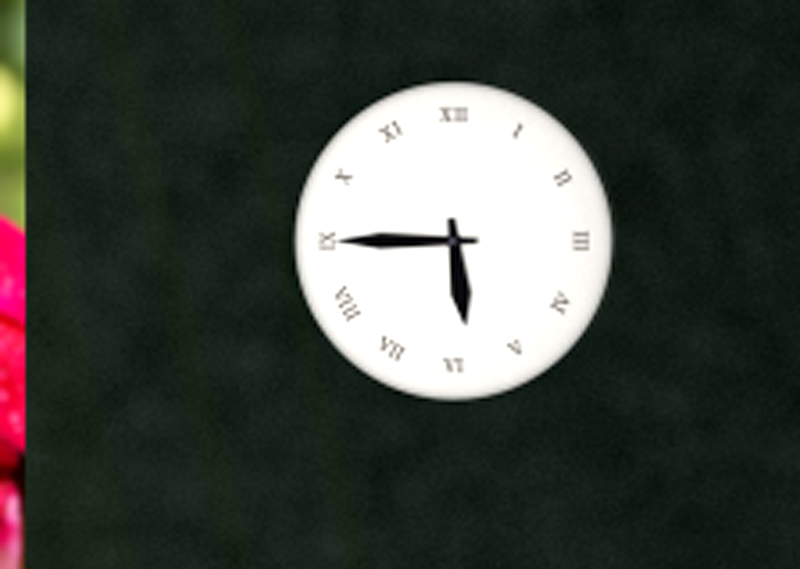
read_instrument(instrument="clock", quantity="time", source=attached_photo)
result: 5:45
